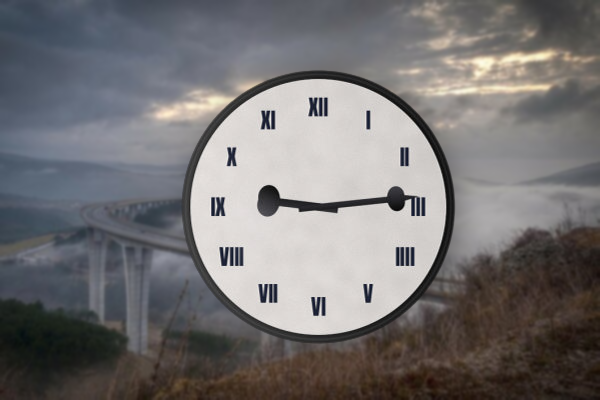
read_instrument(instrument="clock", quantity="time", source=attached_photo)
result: 9:14
